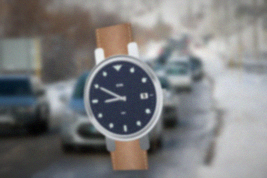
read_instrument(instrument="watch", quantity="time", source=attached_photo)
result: 8:50
